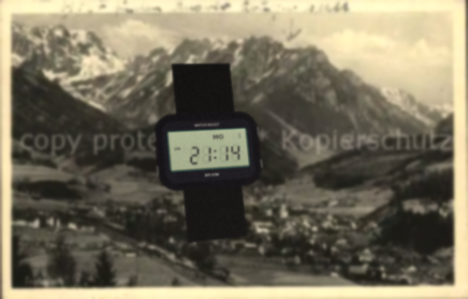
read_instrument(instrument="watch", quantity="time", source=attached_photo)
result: 21:14
